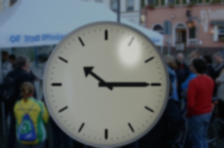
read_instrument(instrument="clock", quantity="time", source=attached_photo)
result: 10:15
